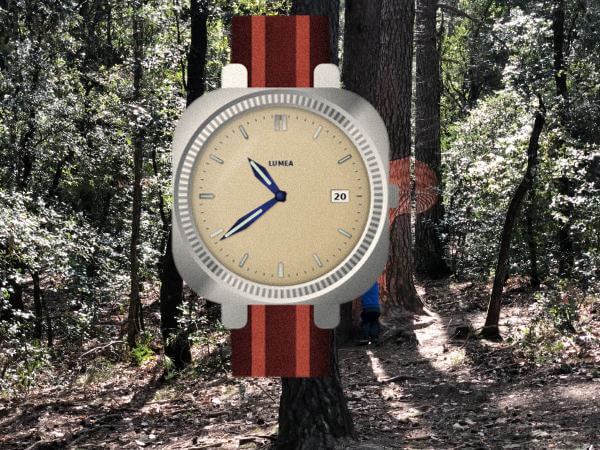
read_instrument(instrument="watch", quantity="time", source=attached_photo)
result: 10:39
